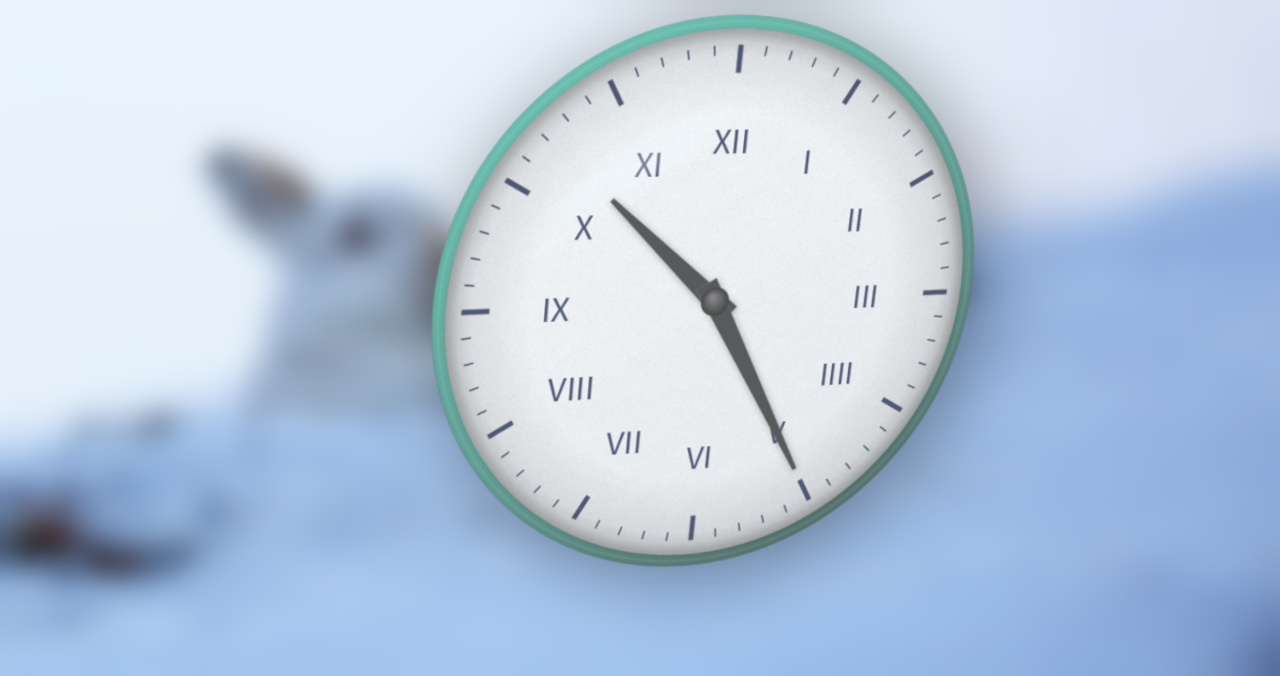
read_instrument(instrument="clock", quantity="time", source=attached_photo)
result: 10:25
